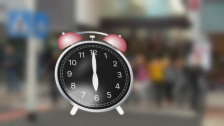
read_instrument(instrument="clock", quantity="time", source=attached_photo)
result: 6:00
